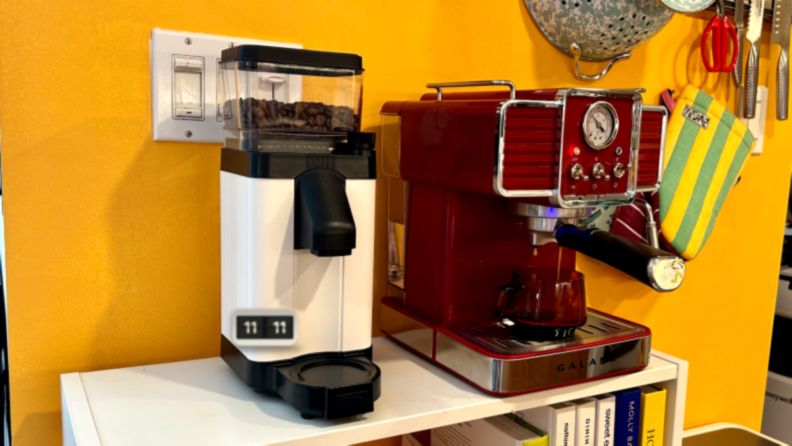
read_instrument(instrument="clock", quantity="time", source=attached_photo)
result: 11:11
